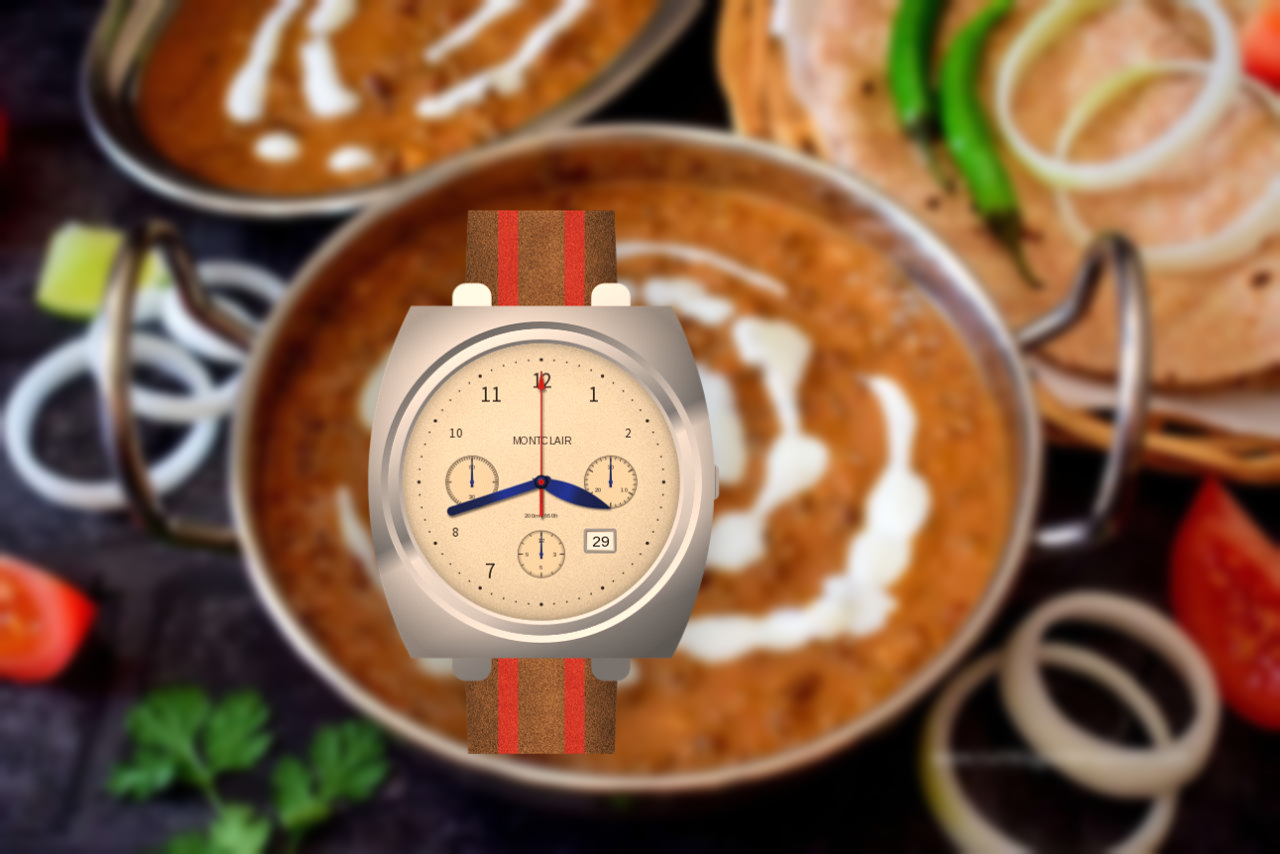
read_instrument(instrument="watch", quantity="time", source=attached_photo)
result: 3:42
